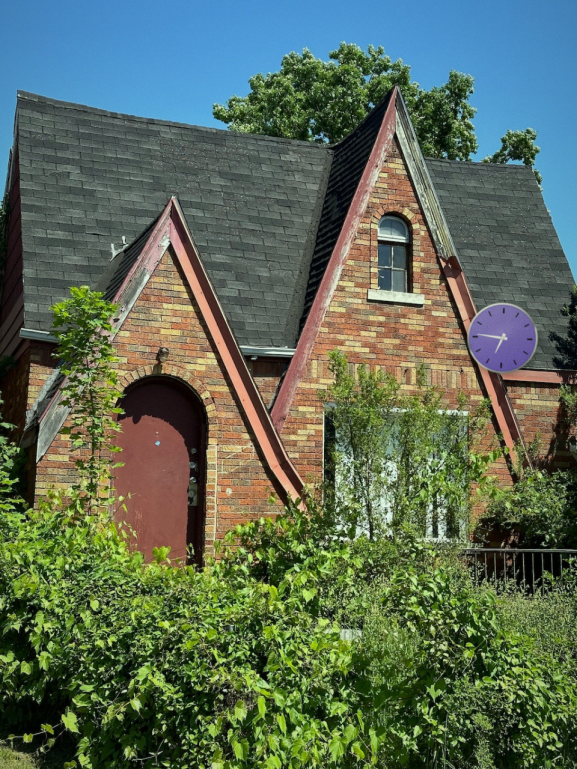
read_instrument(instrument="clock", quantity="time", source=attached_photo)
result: 6:46
